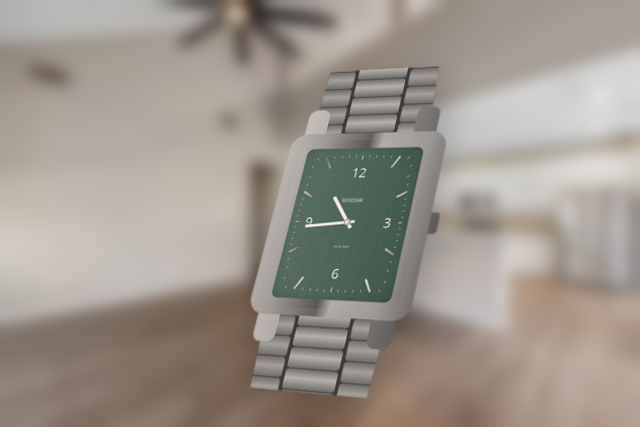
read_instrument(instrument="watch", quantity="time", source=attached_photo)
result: 10:44
